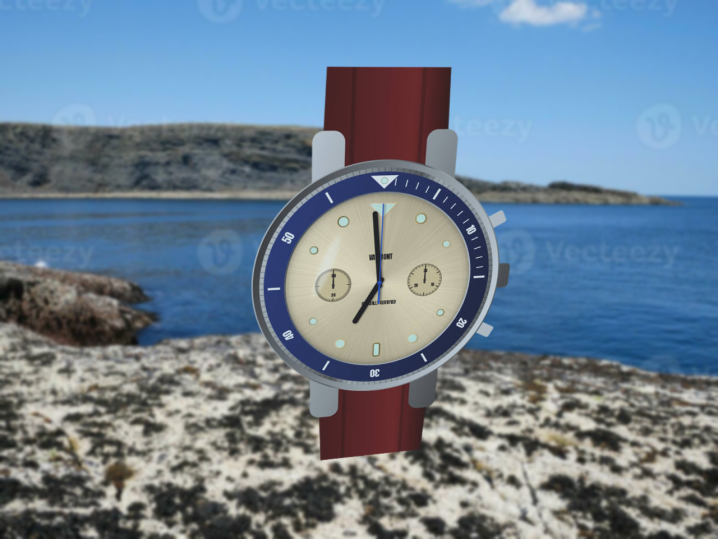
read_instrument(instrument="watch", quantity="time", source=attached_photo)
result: 6:59
